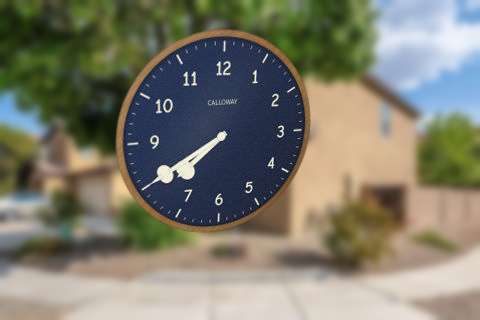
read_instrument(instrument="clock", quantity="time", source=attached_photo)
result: 7:40
